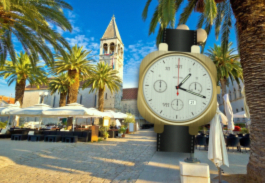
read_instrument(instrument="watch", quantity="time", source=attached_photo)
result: 1:18
